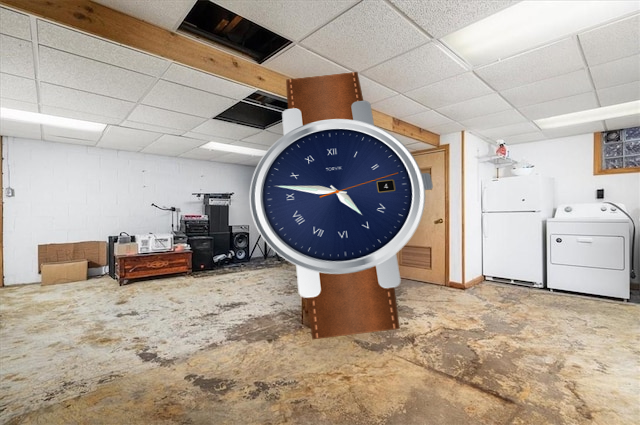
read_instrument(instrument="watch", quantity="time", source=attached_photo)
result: 4:47:13
